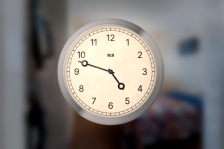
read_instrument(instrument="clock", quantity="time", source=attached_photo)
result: 4:48
